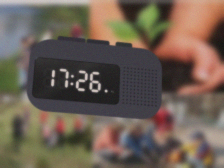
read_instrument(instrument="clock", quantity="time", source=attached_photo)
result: 17:26
